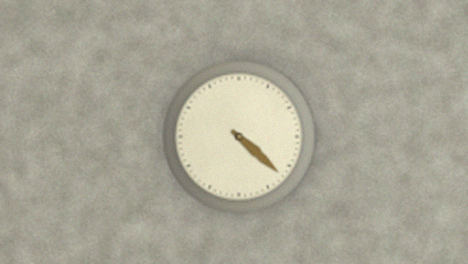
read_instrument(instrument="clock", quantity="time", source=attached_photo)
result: 4:22
